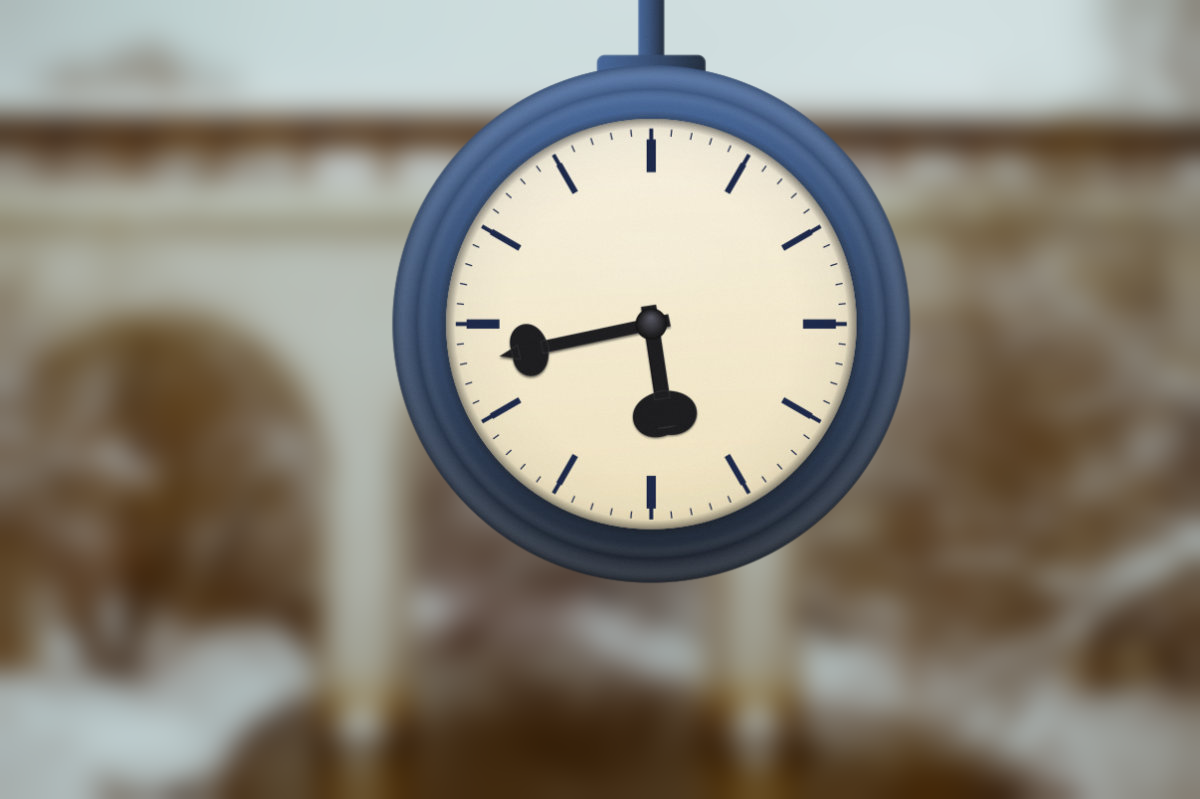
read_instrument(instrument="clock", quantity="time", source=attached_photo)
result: 5:43
